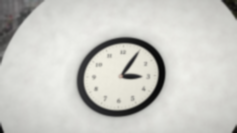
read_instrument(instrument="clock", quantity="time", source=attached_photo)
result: 3:05
